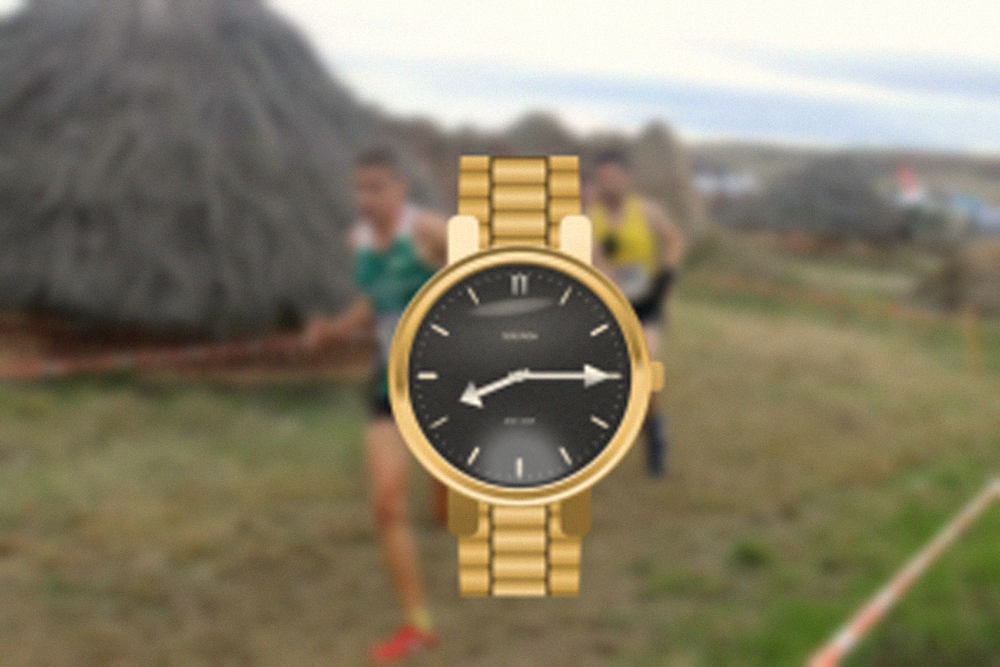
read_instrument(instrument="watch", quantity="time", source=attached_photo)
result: 8:15
